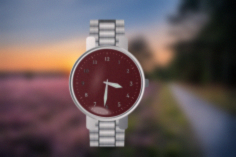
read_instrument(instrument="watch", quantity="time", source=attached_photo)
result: 3:31
